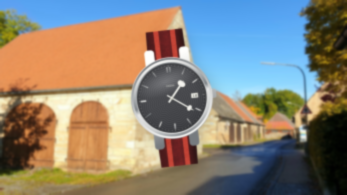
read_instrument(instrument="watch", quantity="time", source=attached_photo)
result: 1:21
